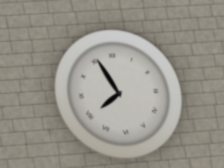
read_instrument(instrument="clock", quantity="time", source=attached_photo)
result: 7:56
